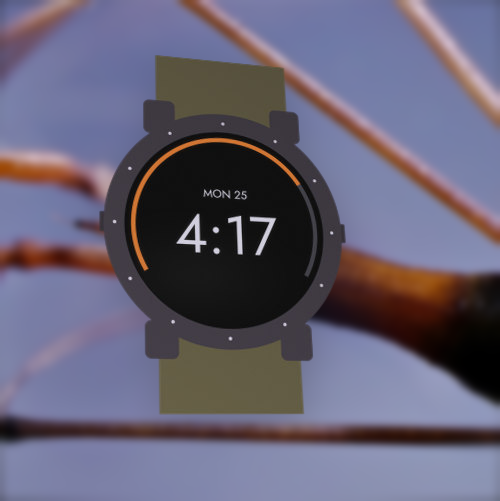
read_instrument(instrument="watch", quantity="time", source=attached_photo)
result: 4:17
